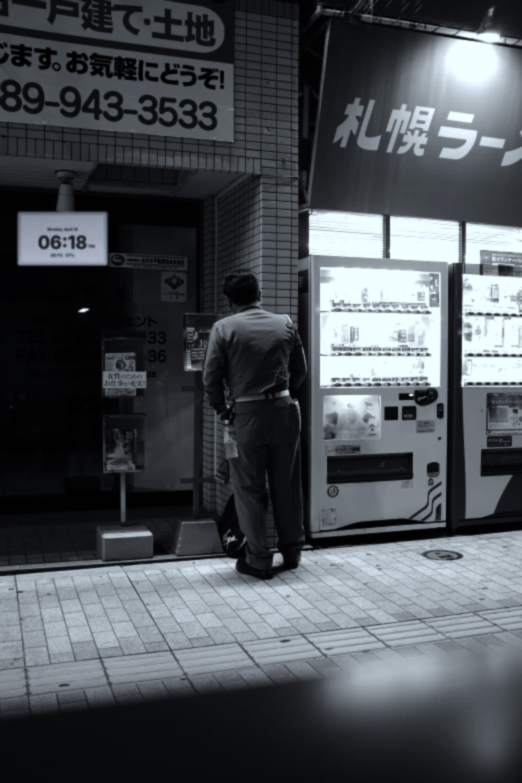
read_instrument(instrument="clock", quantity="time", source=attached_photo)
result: 6:18
